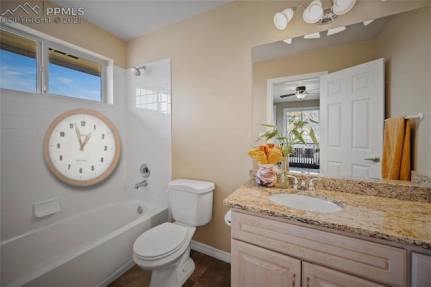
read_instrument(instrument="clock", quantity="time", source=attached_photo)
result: 12:57
